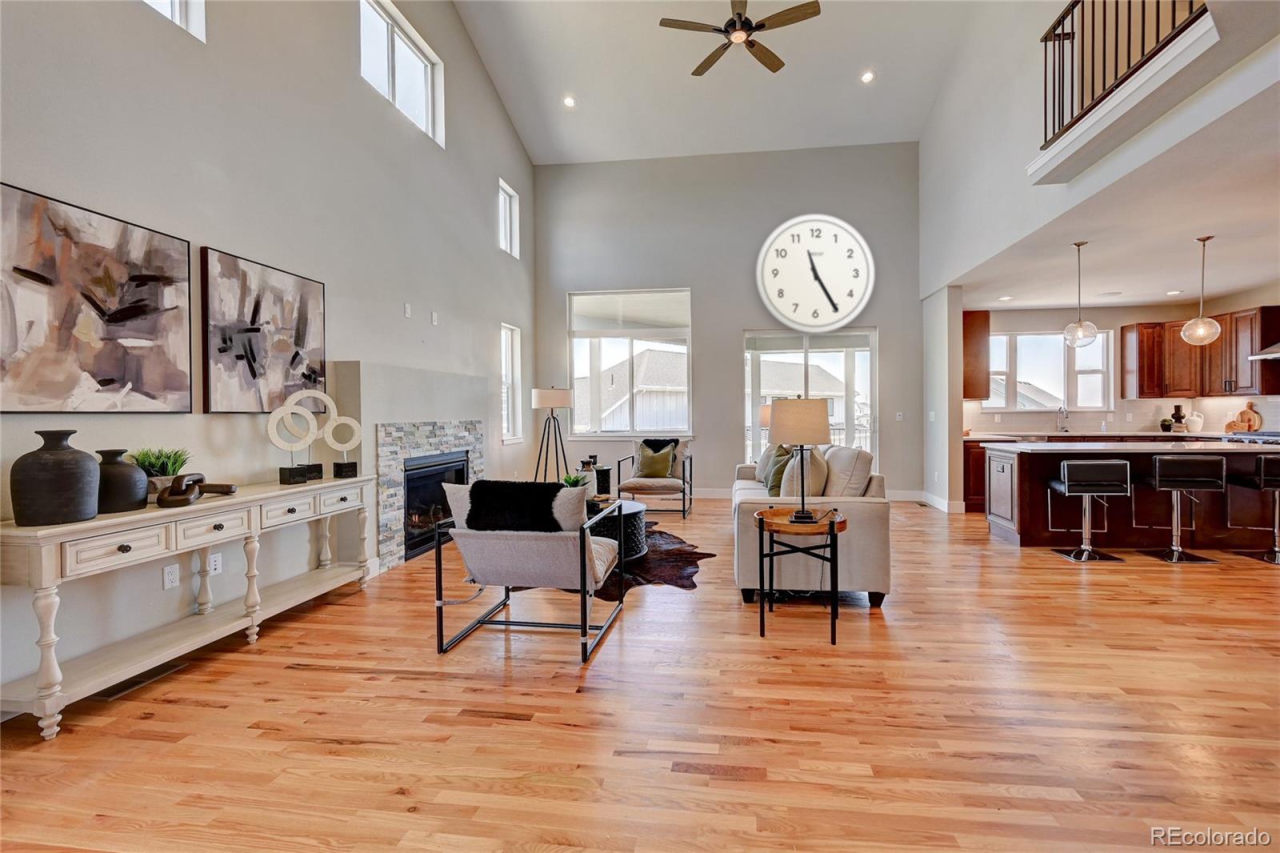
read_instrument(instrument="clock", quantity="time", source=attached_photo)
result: 11:25
